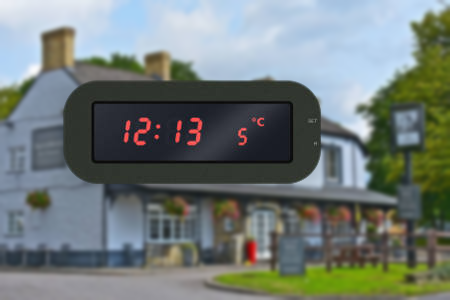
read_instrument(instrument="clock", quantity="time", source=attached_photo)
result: 12:13
